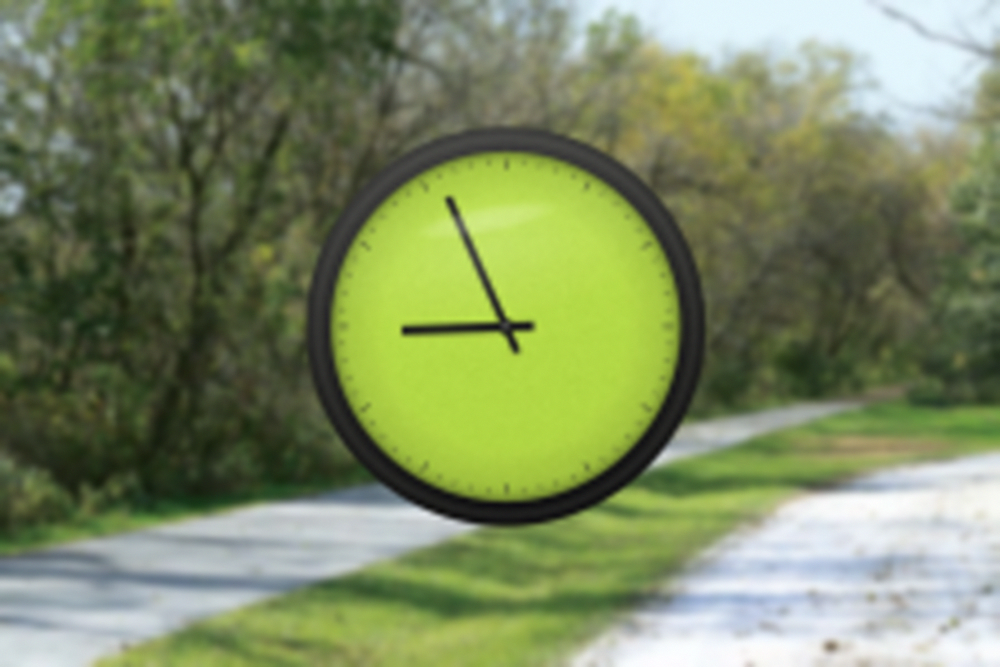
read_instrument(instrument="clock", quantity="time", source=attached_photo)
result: 8:56
